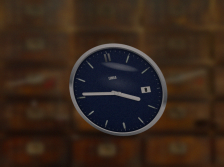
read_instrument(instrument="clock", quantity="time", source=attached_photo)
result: 3:46
